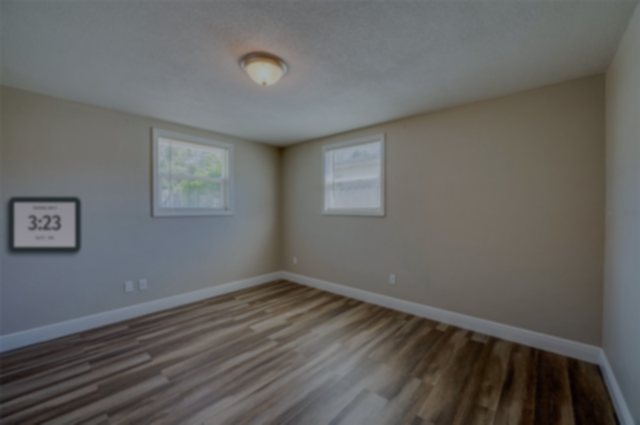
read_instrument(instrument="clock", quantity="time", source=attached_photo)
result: 3:23
